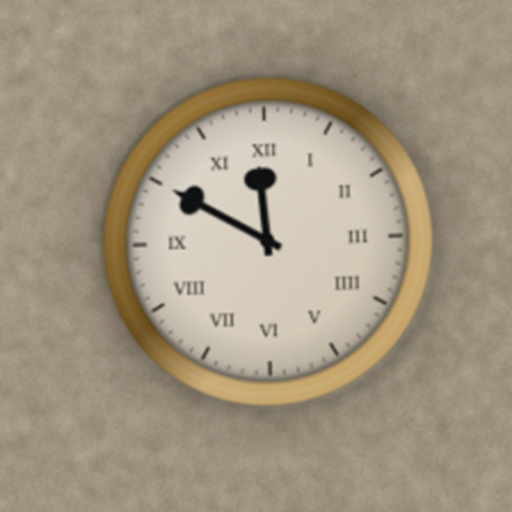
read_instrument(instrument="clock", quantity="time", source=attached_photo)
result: 11:50
